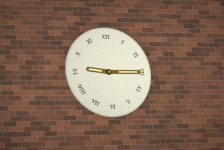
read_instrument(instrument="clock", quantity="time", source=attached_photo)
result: 9:15
